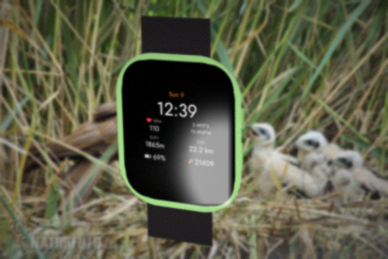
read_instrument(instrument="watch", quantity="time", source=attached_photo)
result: 12:39
